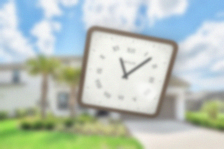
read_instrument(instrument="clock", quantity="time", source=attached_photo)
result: 11:07
